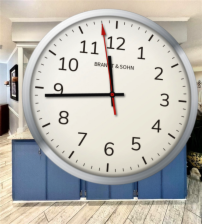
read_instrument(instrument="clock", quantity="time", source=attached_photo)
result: 11:43:58
